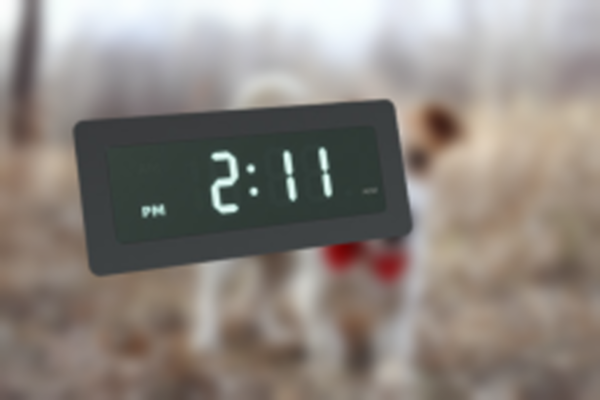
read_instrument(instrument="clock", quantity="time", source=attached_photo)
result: 2:11
